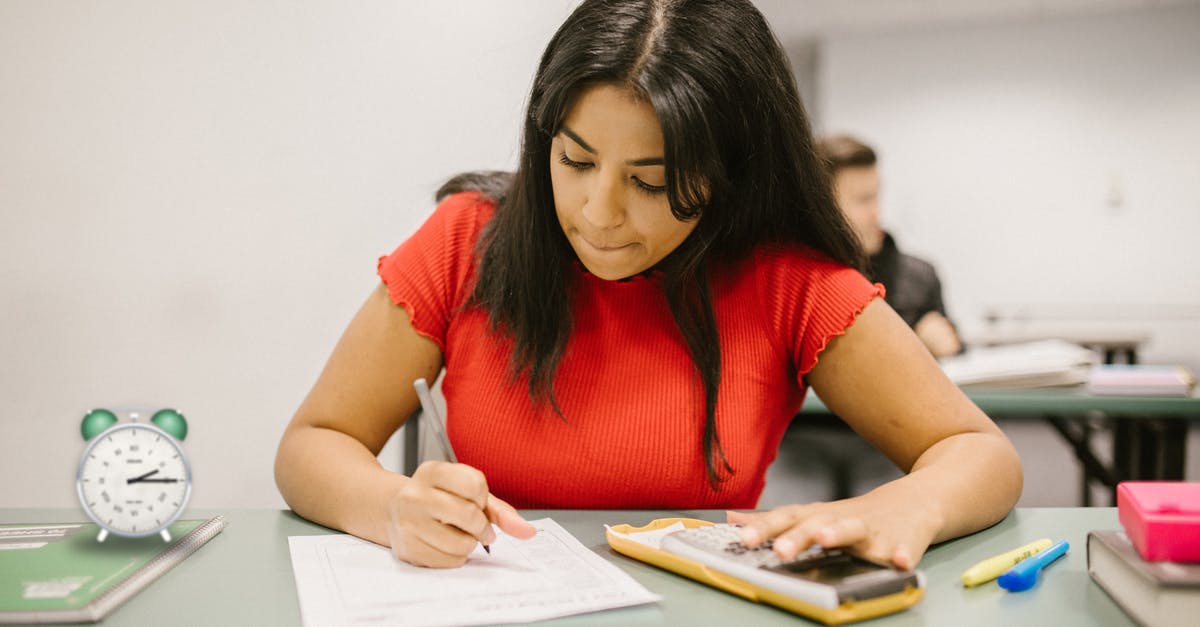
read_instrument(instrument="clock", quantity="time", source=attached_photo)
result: 2:15
